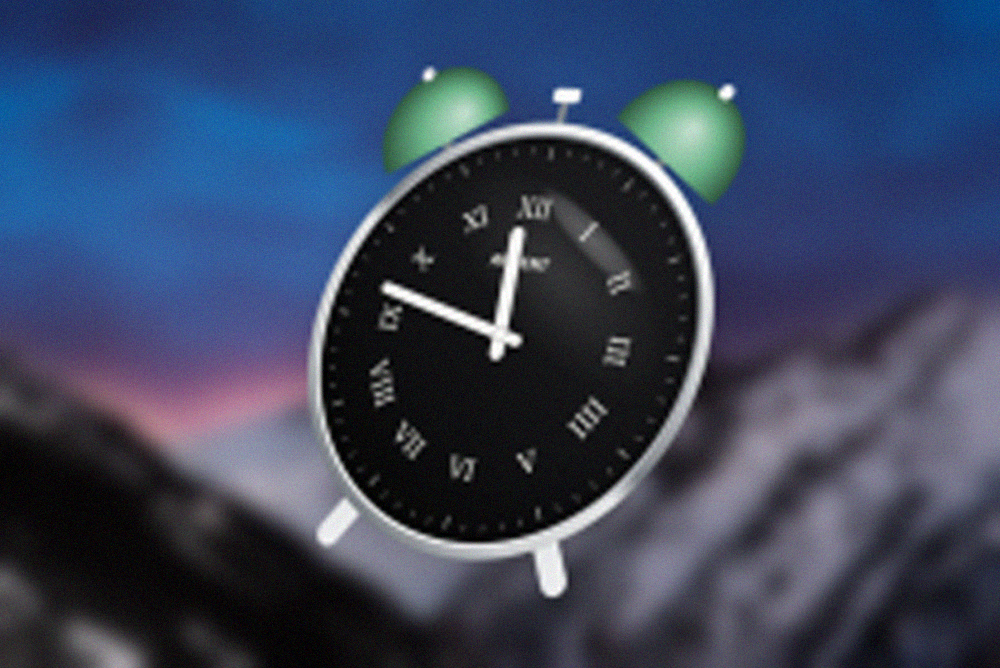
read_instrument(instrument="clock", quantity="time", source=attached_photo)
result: 11:47
